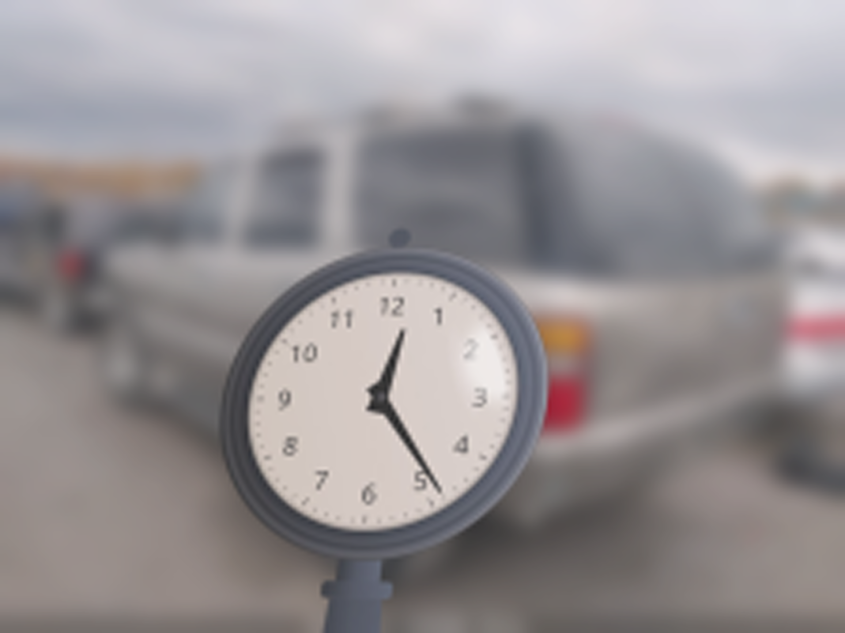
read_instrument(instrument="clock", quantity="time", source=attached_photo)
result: 12:24
